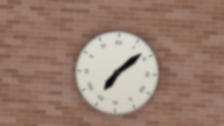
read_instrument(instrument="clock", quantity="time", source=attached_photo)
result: 7:08
